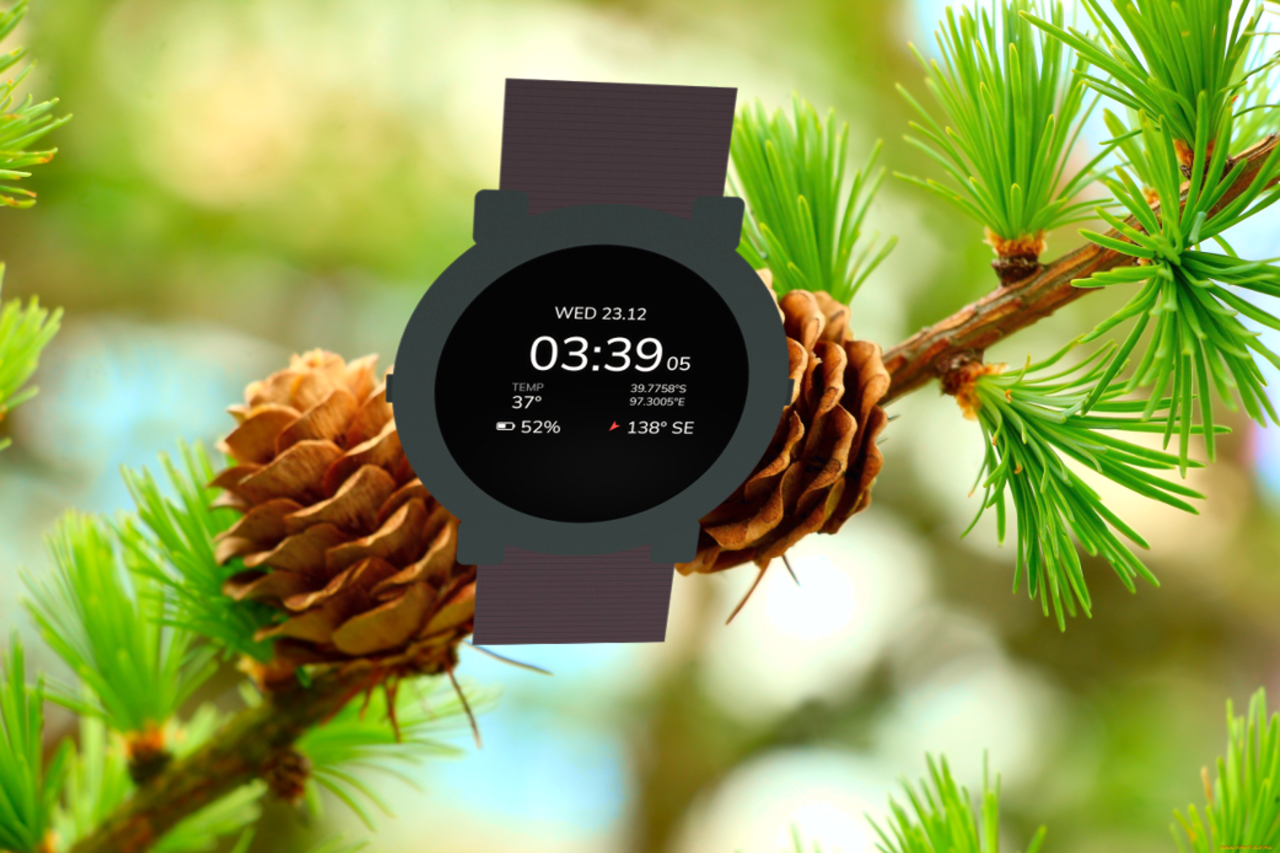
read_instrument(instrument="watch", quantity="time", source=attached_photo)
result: 3:39:05
